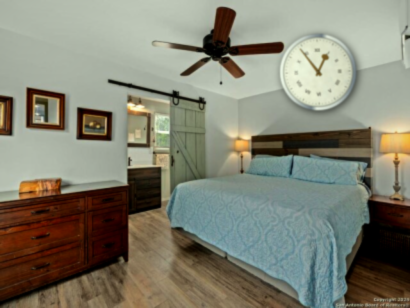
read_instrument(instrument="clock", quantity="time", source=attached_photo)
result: 12:54
